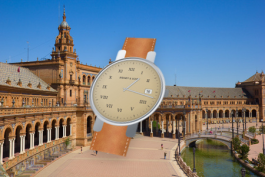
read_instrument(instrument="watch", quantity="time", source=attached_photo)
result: 1:17
